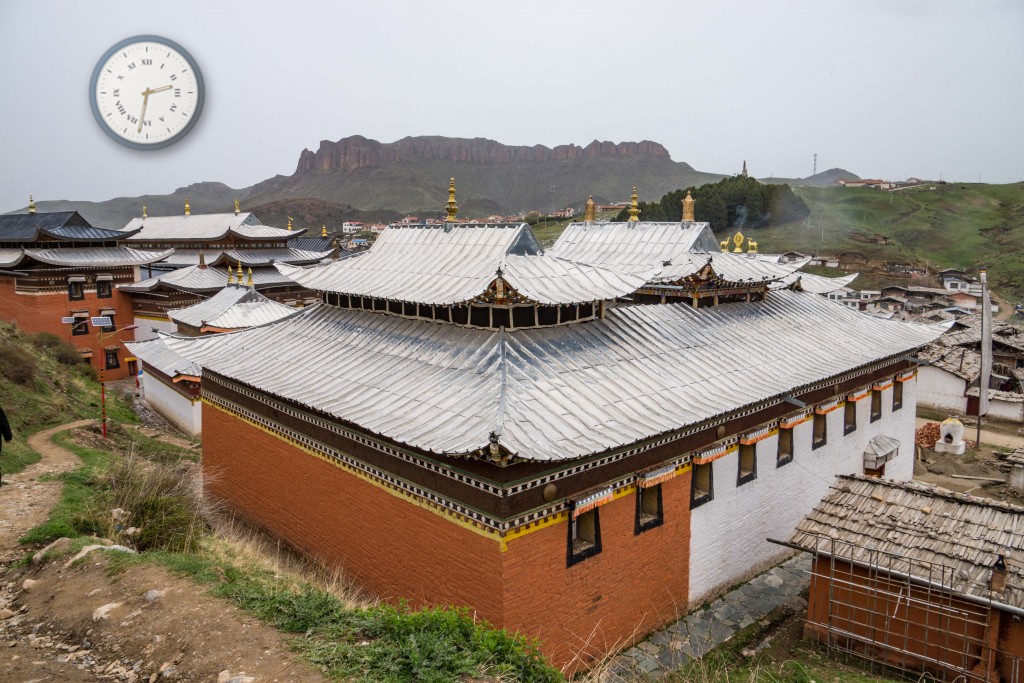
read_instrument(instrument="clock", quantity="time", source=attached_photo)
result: 2:32
